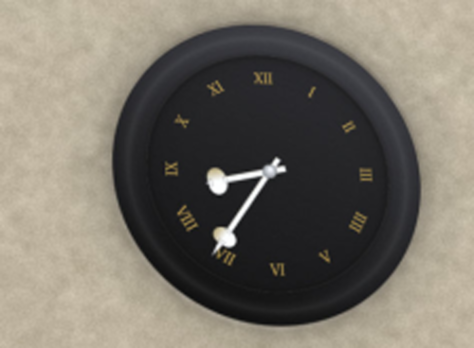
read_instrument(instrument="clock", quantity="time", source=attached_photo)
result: 8:36
